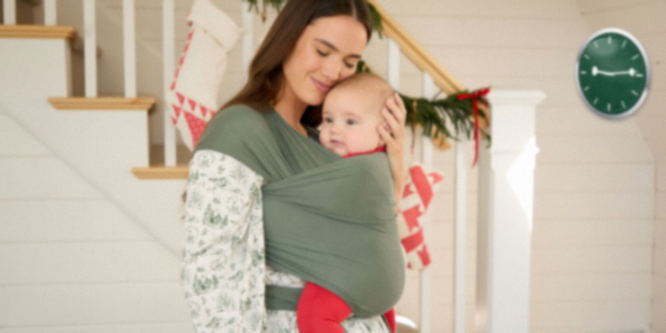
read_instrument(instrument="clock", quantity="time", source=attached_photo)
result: 9:14
